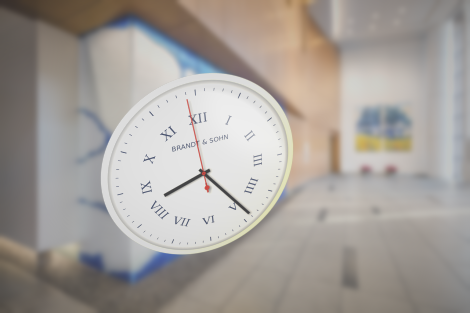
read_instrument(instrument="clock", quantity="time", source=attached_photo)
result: 8:23:59
